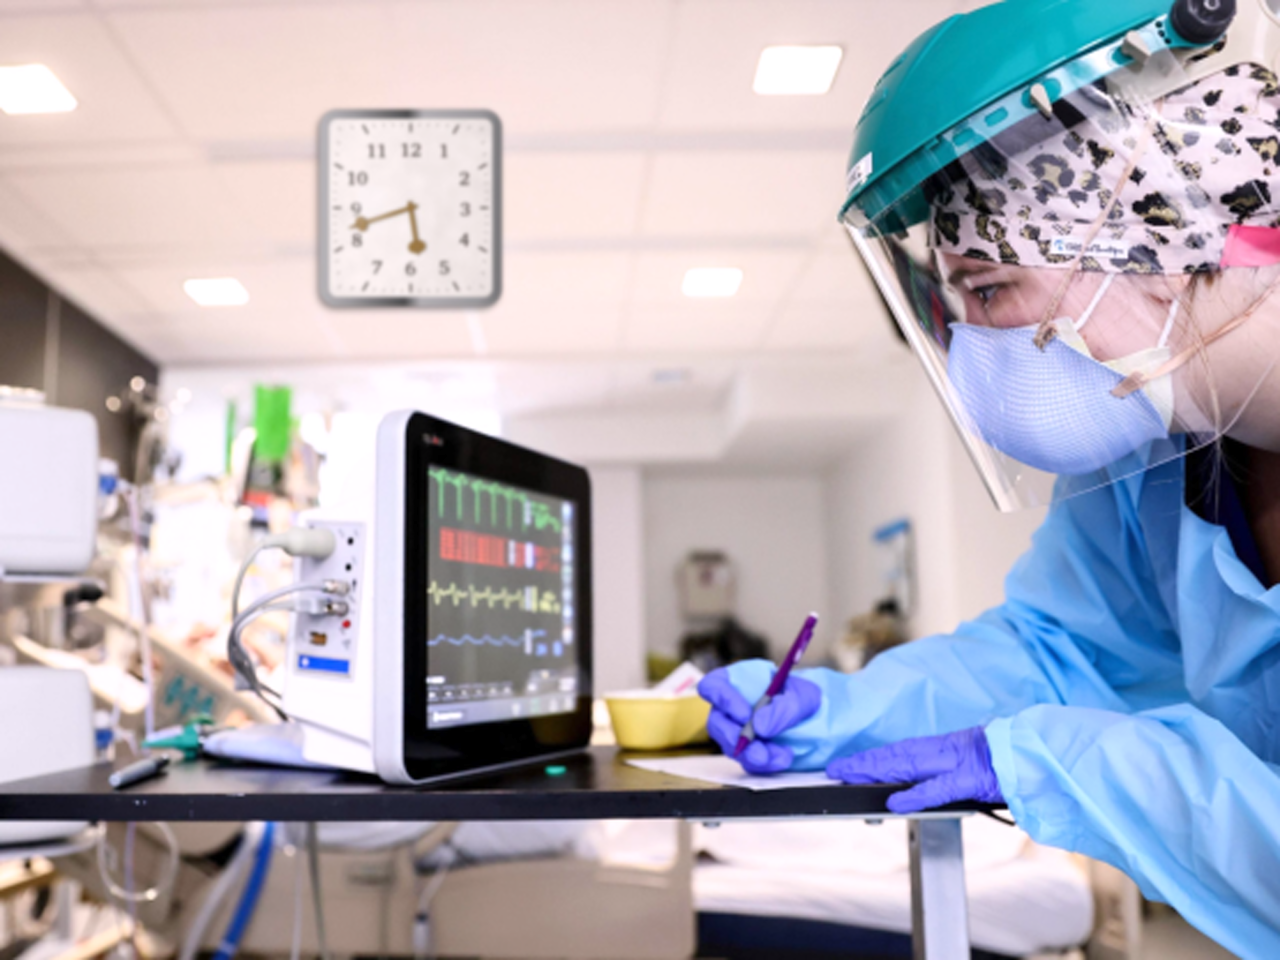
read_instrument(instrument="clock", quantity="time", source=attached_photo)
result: 5:42
